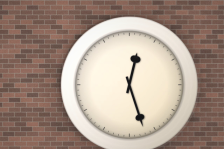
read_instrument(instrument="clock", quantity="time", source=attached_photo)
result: 12:27
